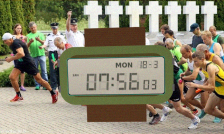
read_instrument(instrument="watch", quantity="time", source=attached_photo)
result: 7:56:03
